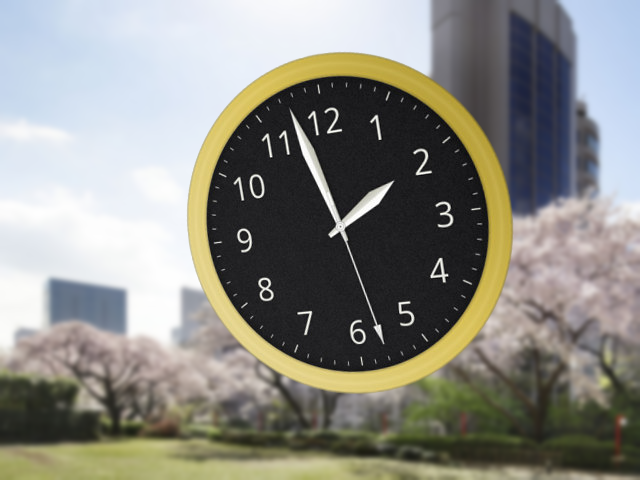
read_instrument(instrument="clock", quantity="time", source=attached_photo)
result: 1:57:28
